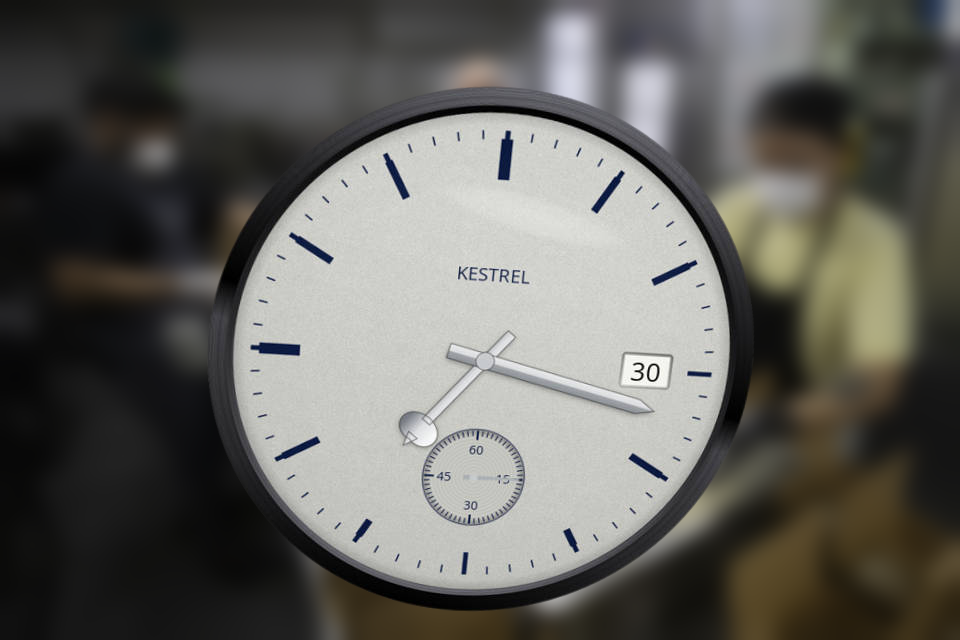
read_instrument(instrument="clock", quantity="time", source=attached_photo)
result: 7:17:15
